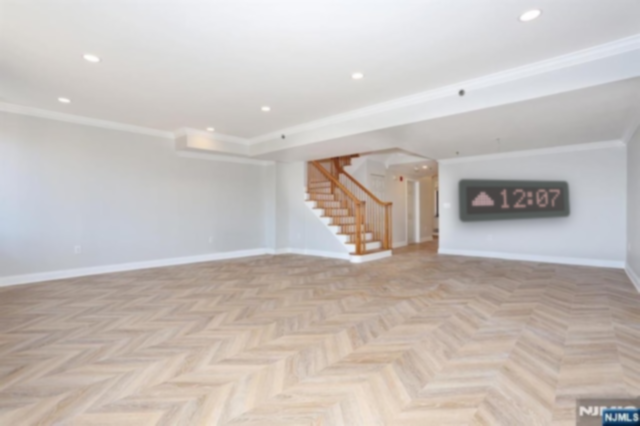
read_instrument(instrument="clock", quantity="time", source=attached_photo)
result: 12:07
